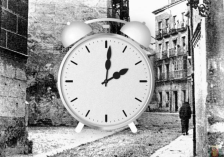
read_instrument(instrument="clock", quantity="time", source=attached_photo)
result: 2:01
